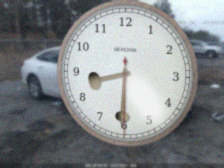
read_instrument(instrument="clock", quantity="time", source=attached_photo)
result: 8:30:30
